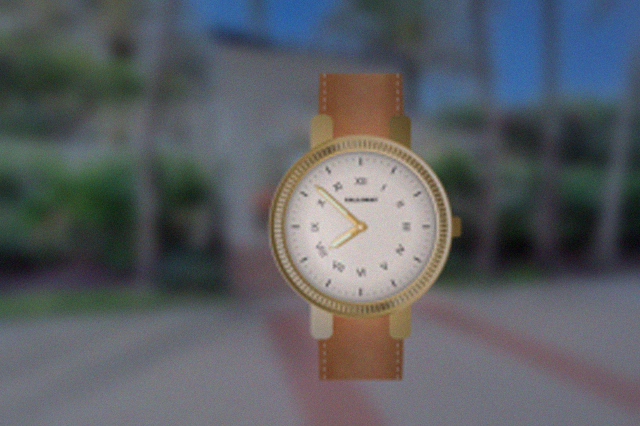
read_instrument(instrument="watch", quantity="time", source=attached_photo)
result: 7:52
